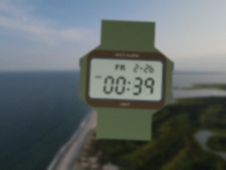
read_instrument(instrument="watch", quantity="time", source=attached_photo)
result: 0:39
